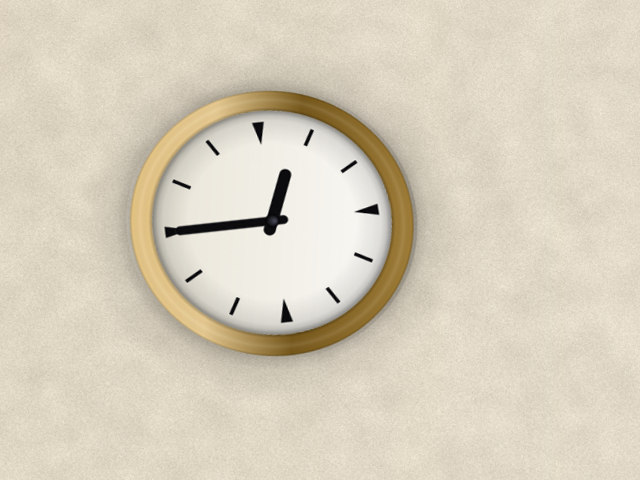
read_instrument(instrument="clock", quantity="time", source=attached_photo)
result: 12:45
